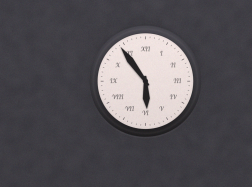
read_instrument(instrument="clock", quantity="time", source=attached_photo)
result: 5:54
